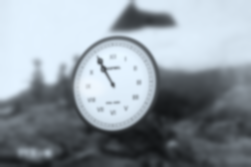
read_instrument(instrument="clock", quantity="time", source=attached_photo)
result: 10:55
